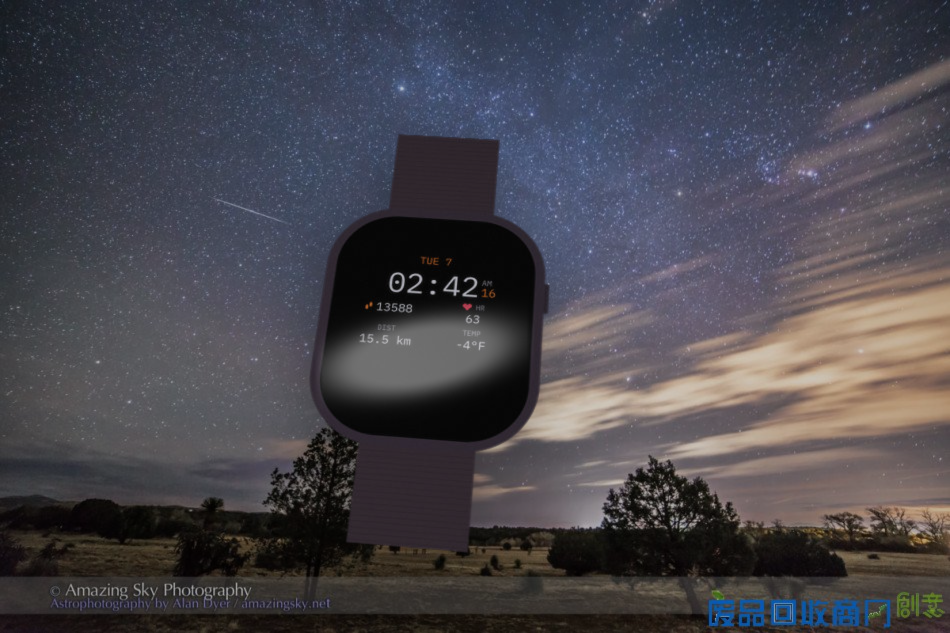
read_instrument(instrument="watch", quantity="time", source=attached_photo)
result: 2:42:16
